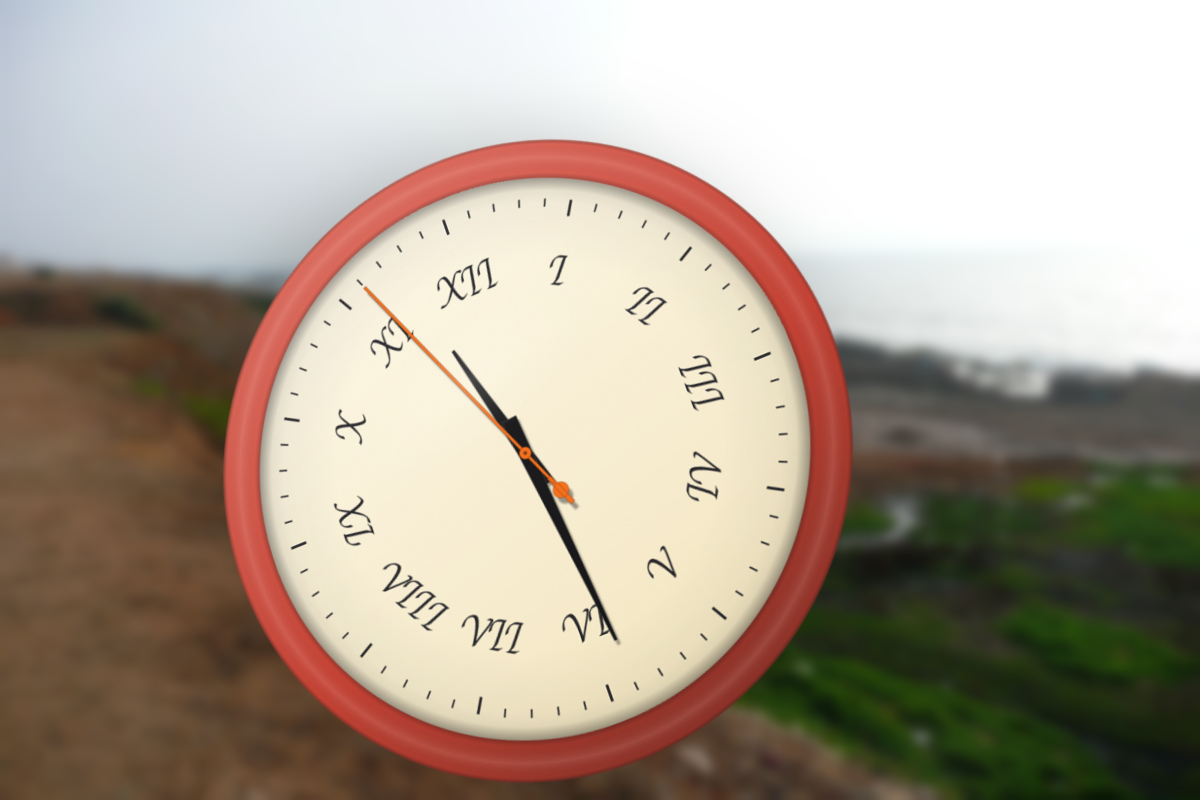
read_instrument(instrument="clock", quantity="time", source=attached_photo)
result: 11:28:56
